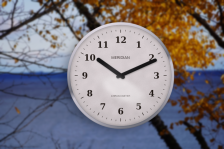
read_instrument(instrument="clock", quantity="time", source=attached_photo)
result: 10:11
